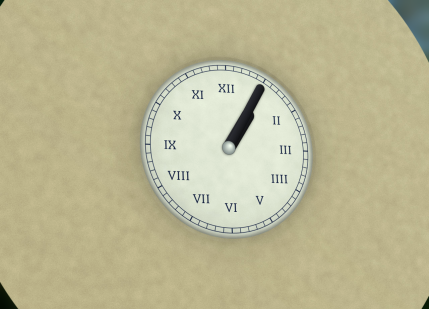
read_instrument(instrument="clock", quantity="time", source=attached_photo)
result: 1:05
